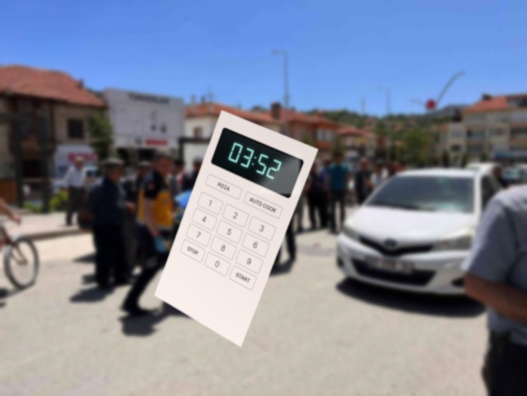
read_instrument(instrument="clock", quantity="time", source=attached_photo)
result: 3:52
